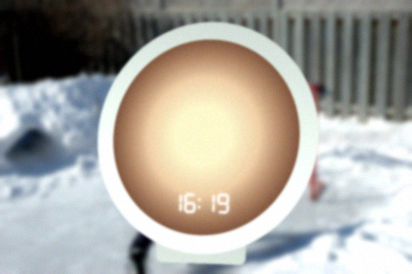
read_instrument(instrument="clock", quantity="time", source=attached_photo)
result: 16:19
